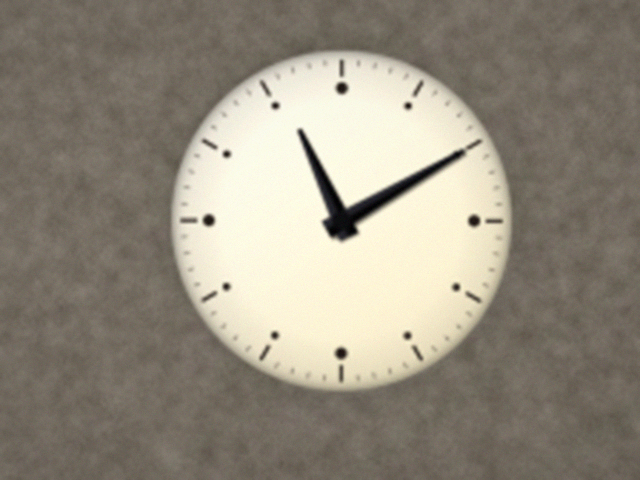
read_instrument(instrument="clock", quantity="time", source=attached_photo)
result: 11:10
